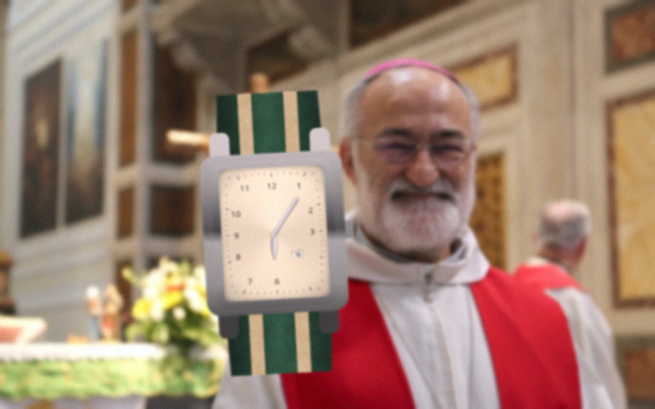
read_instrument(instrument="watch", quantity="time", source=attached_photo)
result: 6:06
